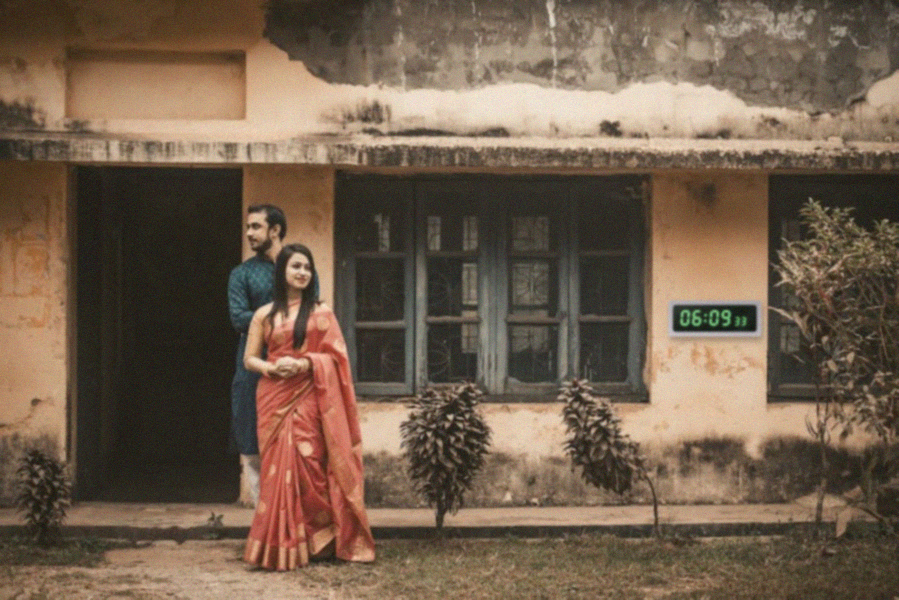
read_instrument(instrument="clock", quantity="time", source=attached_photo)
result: 6:09
